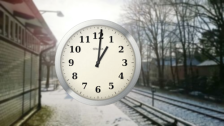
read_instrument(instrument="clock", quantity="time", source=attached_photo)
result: 1:01
